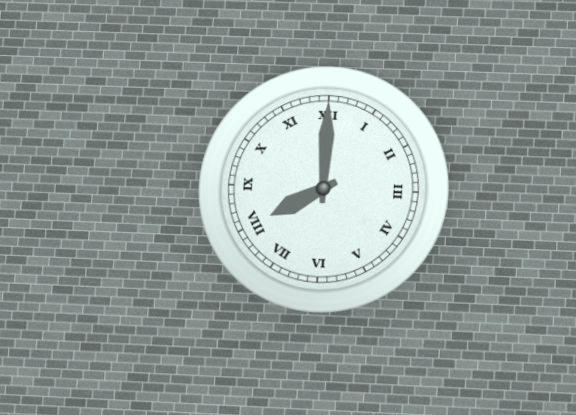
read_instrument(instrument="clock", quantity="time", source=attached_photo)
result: 8:00
